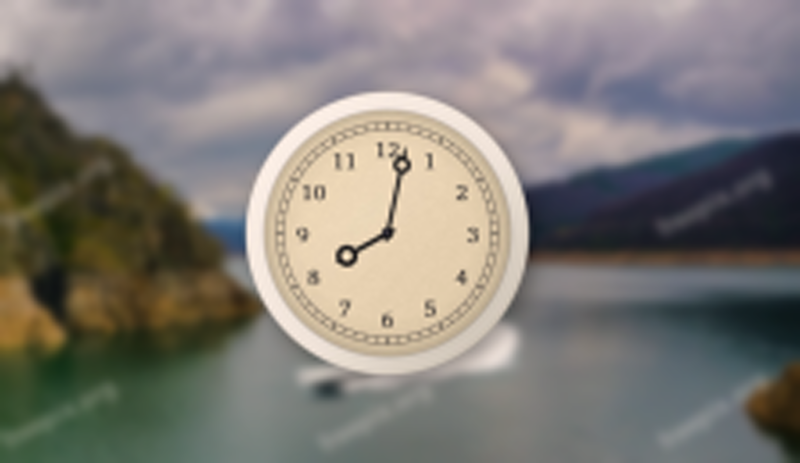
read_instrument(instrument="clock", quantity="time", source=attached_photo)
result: 8:02
